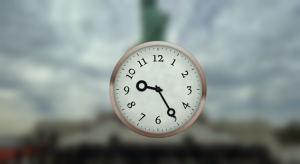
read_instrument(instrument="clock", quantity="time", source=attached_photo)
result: 9:25
